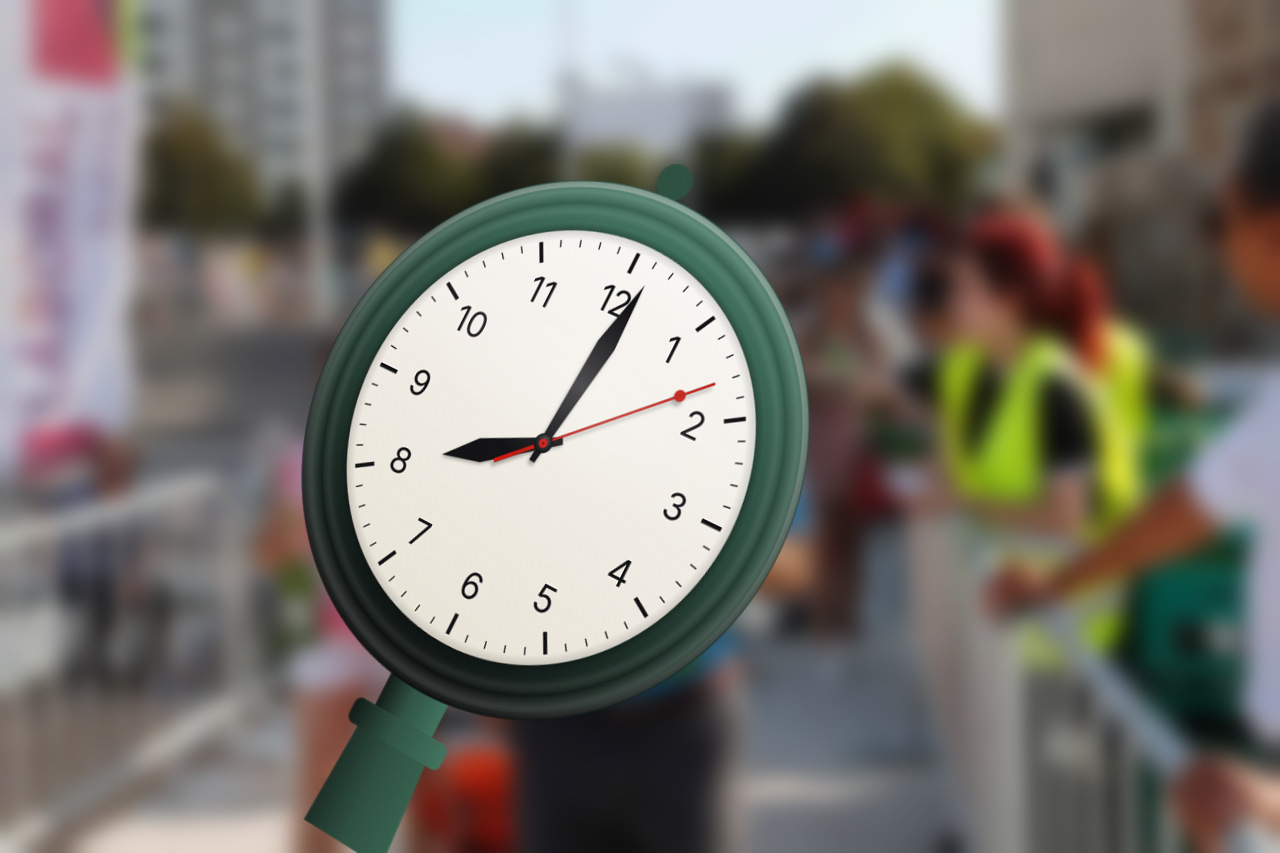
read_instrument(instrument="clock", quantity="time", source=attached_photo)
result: 8:01:08
